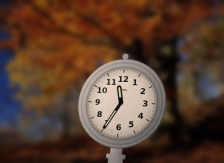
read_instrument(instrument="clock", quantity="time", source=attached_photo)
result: 11:35
